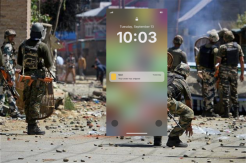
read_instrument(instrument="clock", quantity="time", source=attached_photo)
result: 10:03
